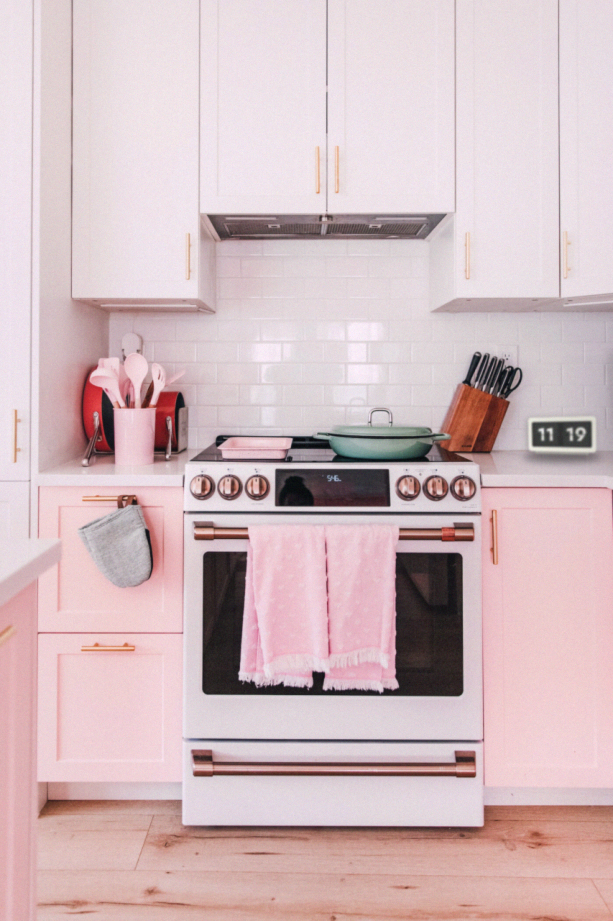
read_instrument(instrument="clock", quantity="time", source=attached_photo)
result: 11:19
